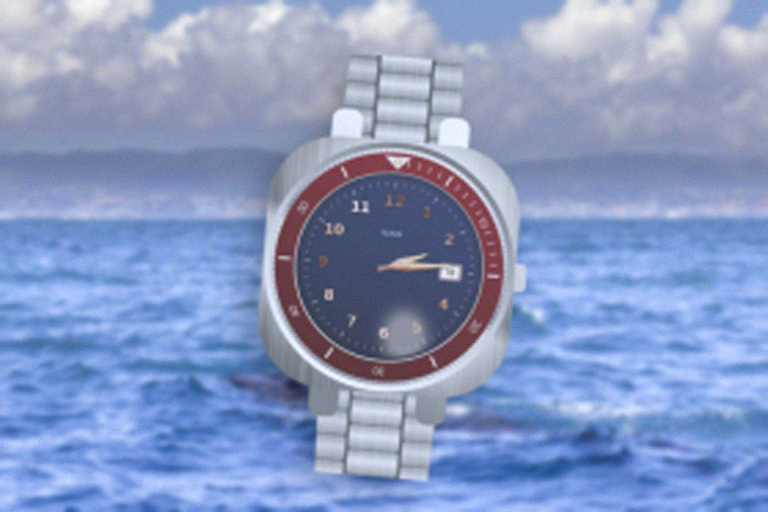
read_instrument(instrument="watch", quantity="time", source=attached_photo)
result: 2:14
